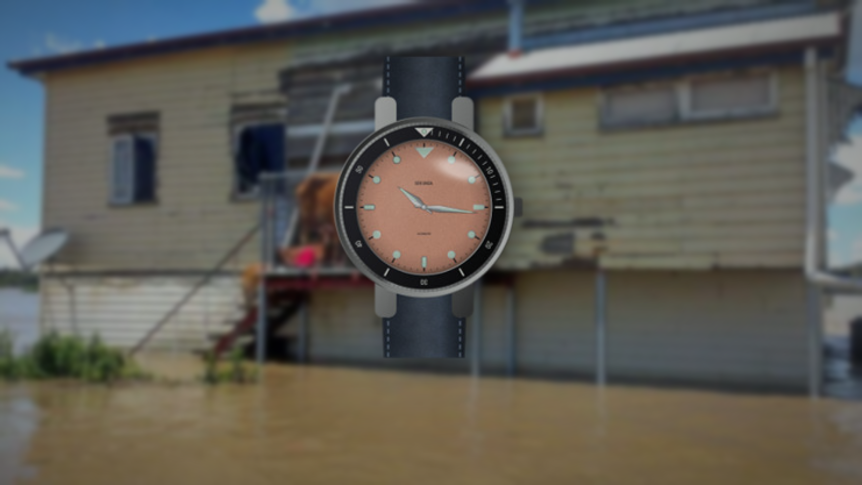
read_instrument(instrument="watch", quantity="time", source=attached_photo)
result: 10:16
